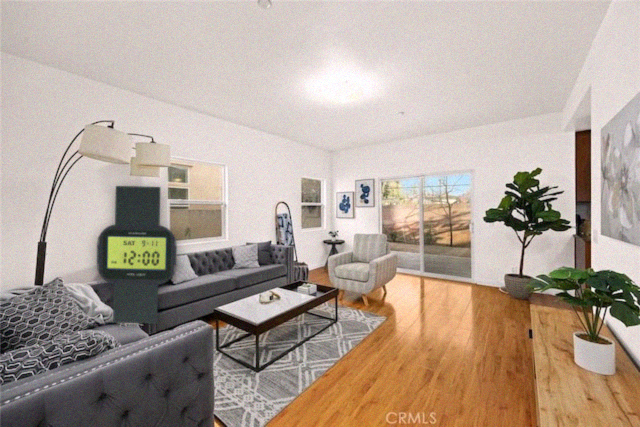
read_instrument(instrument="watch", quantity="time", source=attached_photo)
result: 12:00
